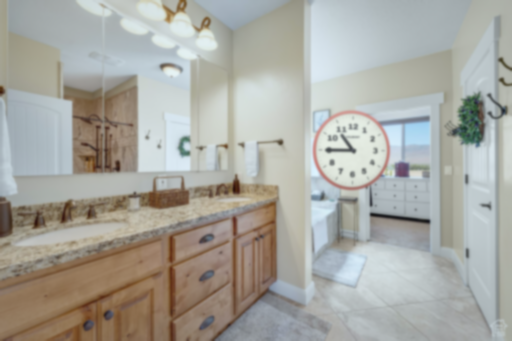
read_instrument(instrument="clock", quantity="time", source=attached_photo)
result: 10:45
